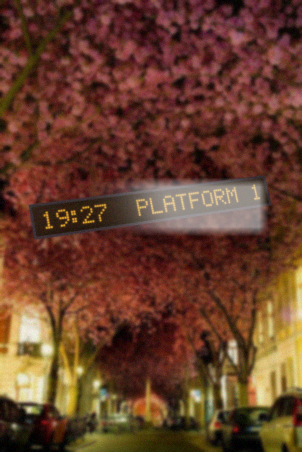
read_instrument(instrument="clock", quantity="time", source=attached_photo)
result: 19:27
